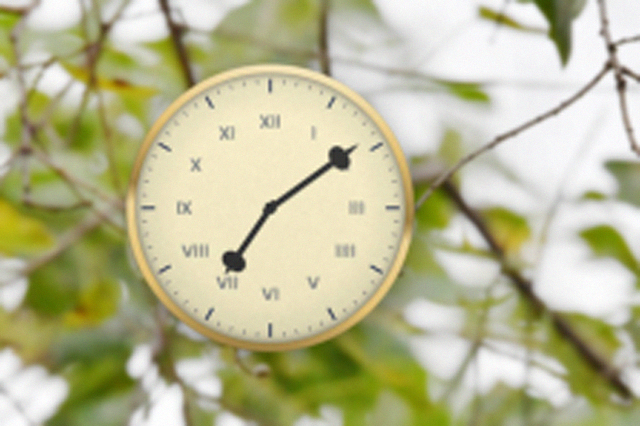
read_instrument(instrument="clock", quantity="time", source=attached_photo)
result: 7:09
